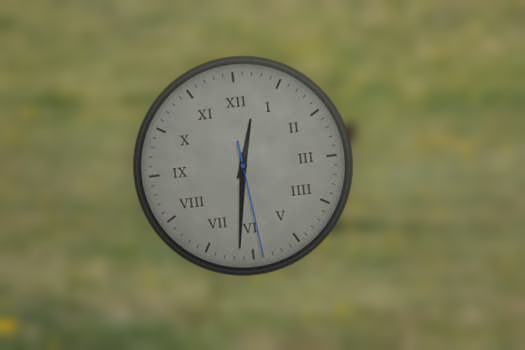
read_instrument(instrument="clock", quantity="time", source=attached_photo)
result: 12:31:29
